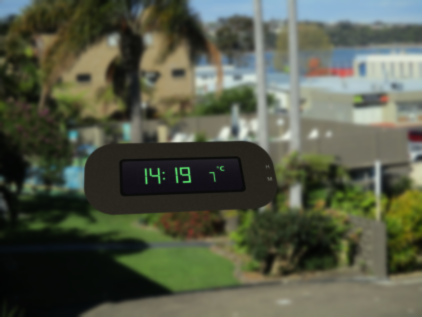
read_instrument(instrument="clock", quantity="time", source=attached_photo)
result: 14:19
